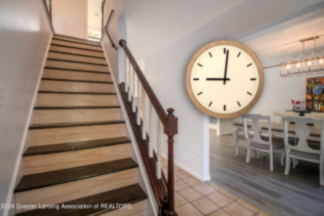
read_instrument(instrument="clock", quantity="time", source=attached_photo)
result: 9:01
